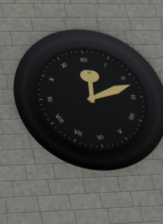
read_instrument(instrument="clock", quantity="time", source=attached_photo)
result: 12:12
